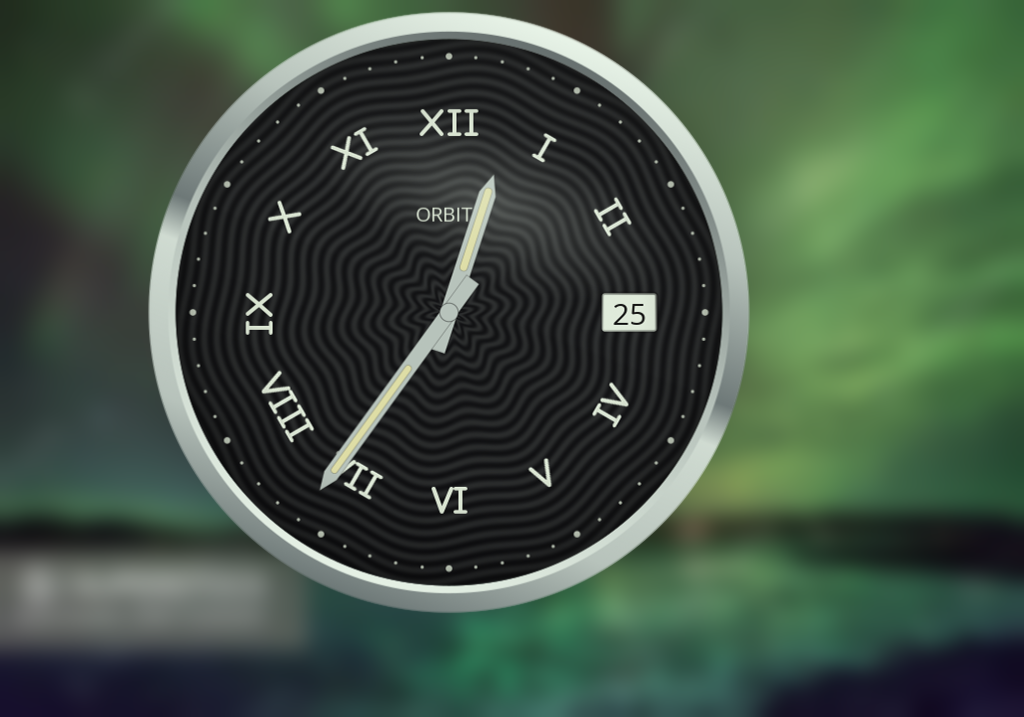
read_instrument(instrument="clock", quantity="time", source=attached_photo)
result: 12:36
